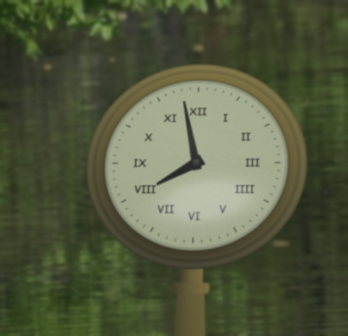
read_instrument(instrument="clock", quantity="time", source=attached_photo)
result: 7:58
